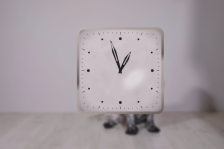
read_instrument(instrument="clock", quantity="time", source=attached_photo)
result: 12:57
